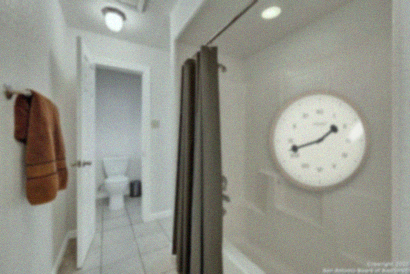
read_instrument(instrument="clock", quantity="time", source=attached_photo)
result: 1:42
